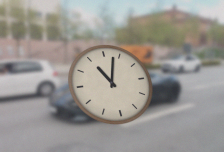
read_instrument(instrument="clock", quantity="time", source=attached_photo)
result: 11:03
